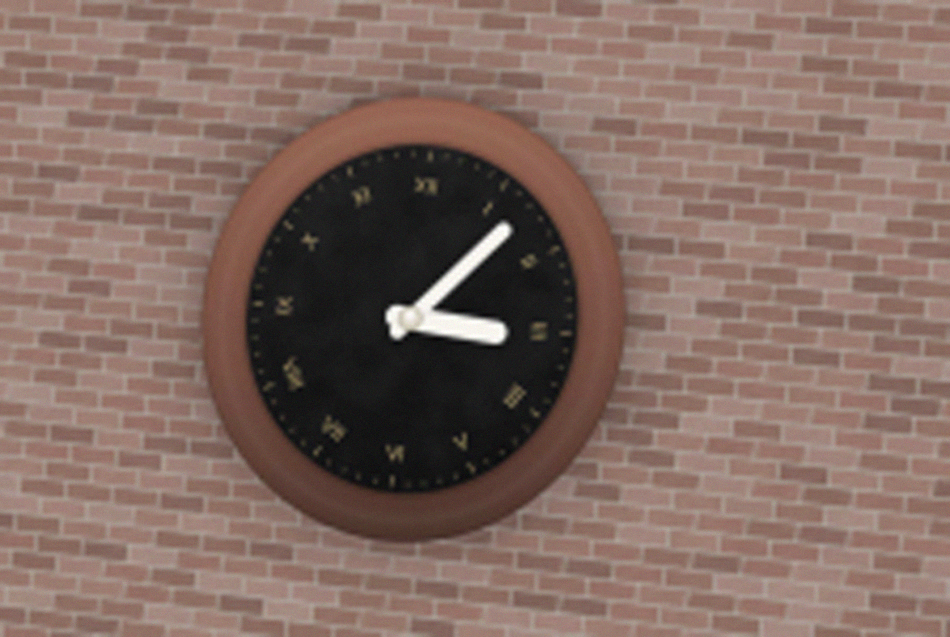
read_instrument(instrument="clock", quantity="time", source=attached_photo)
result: 3:07
